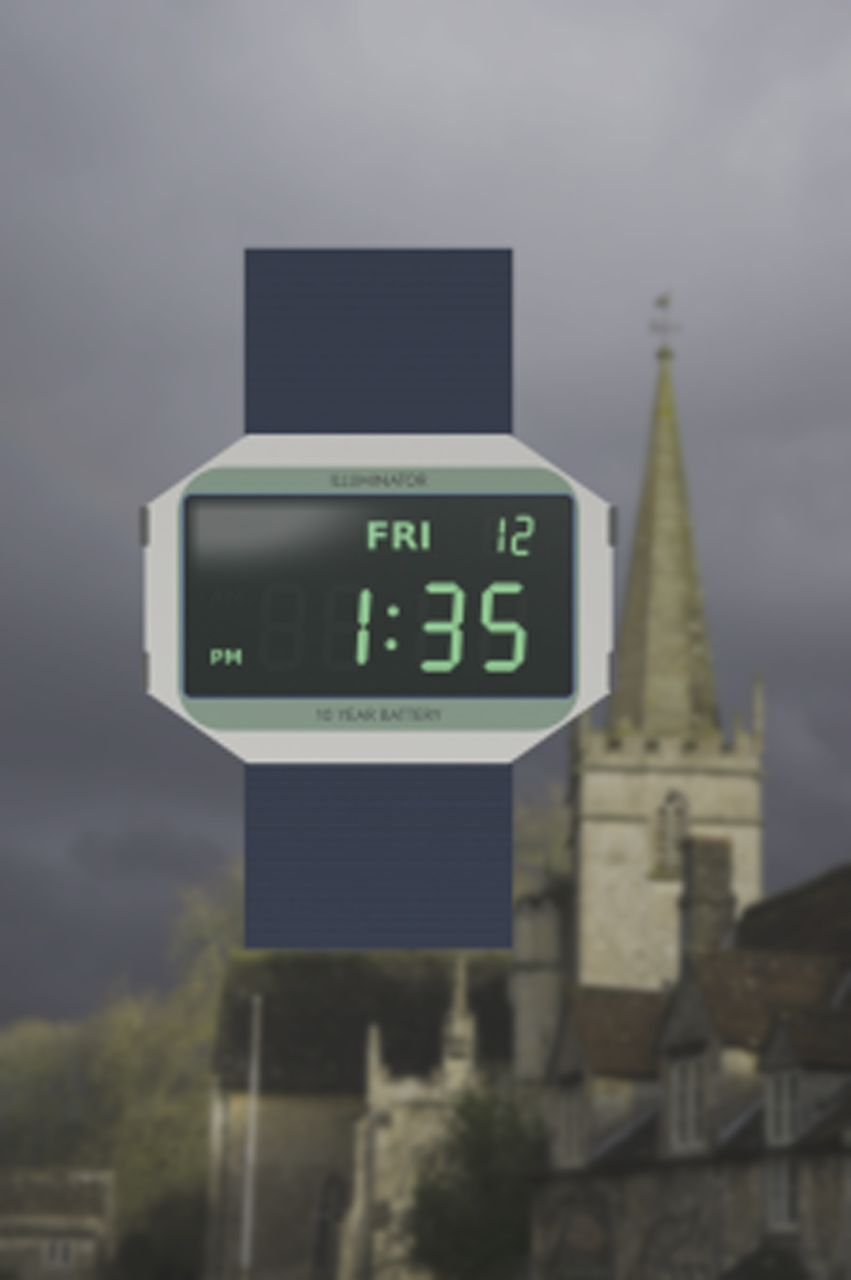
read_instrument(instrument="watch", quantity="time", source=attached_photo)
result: 1:35
